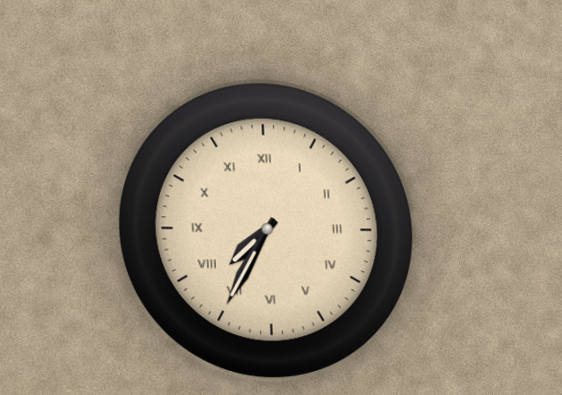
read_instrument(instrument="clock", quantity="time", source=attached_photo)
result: 7:35
